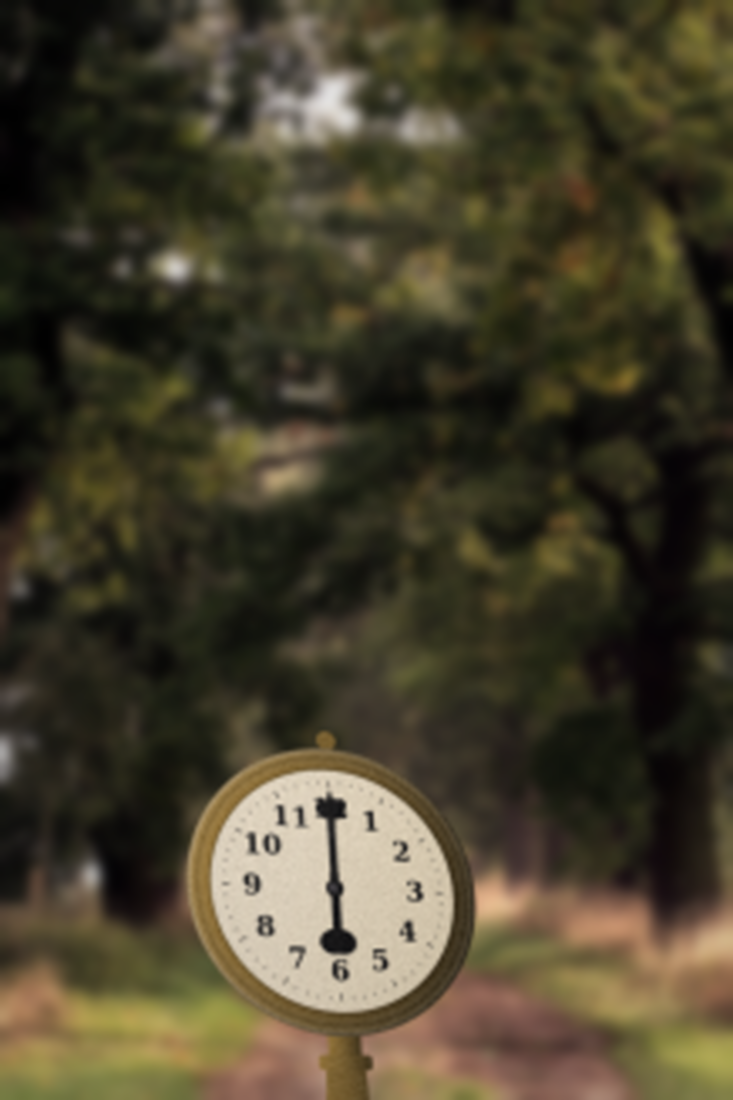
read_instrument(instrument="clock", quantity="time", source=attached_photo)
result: 6:00
